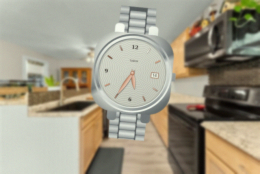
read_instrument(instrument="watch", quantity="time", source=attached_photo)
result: 5:35
